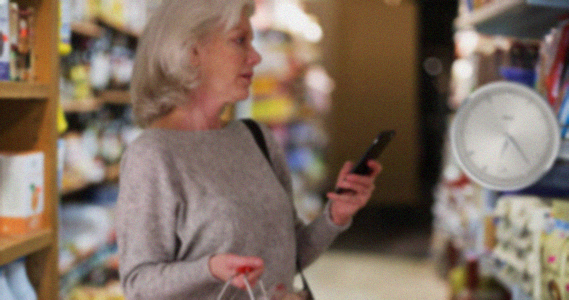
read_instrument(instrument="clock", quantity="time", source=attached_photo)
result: 6:23
